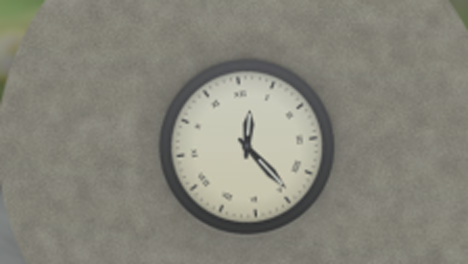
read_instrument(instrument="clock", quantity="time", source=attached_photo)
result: 12:24
